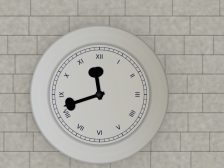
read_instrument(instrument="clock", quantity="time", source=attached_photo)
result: 11:42
